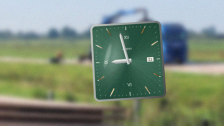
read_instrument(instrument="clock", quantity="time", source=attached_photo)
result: 8:58
